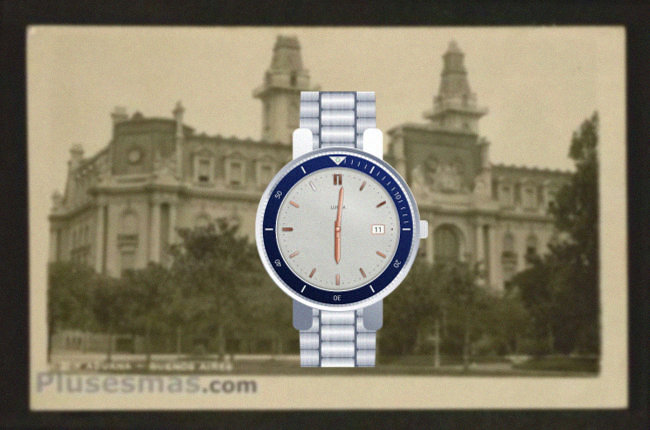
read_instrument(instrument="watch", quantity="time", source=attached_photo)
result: 6:01
